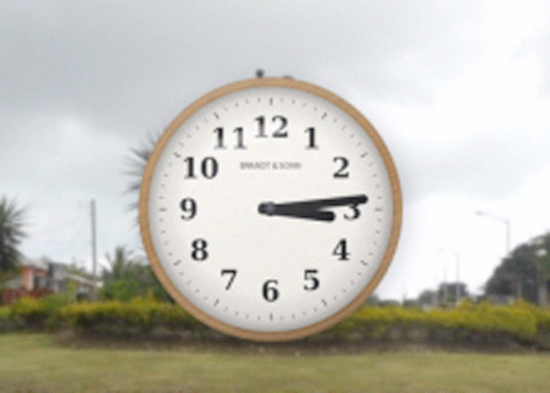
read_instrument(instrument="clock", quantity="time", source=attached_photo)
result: 3:14
